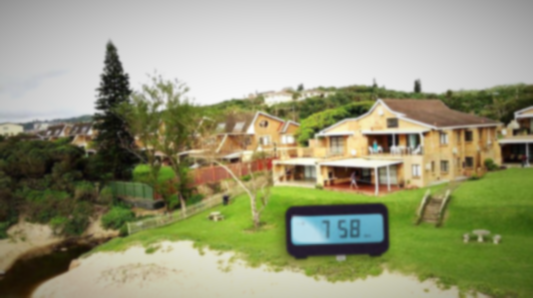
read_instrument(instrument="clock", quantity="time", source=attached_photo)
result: 7:58
